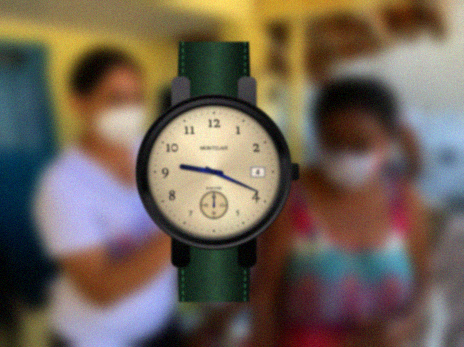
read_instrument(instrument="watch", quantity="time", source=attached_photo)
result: 9:19
